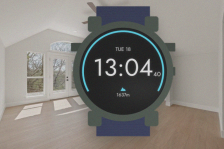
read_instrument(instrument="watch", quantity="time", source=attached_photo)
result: 13:04
